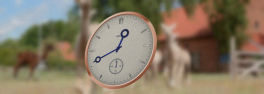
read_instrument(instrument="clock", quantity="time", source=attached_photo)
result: 12:41
